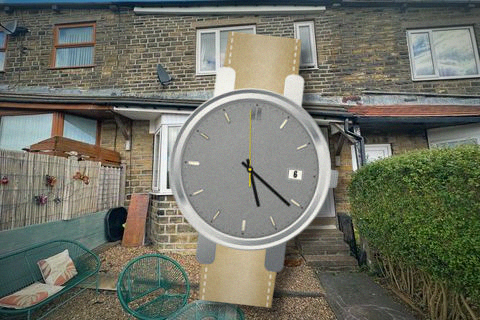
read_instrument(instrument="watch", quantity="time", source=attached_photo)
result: 5:20:59
